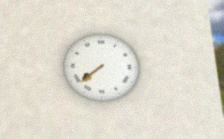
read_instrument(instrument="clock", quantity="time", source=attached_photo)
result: 7:38
